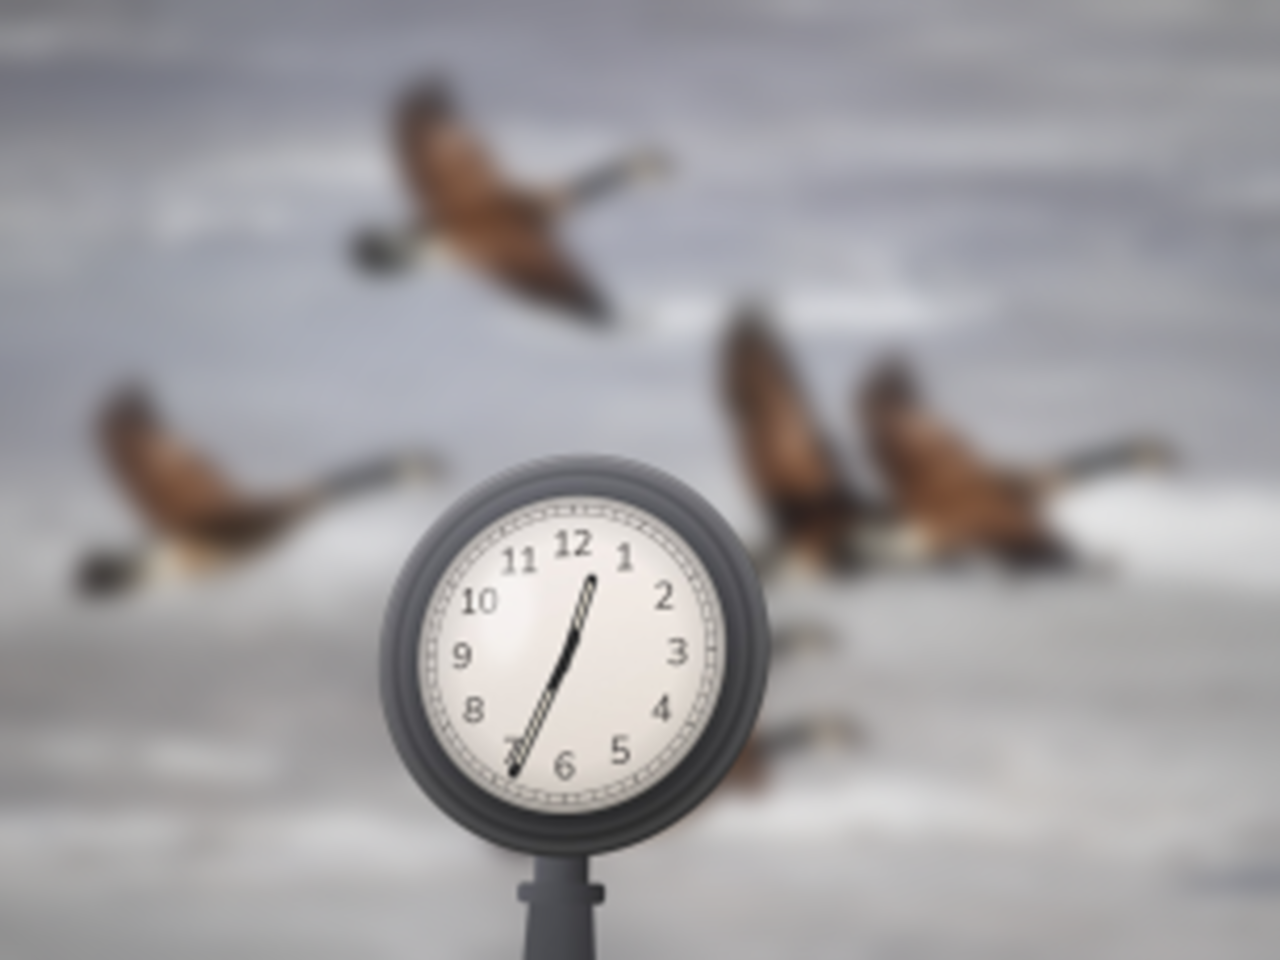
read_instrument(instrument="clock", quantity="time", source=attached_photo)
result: 12:34
